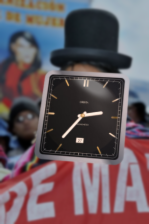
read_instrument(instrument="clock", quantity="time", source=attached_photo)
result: 2:36
